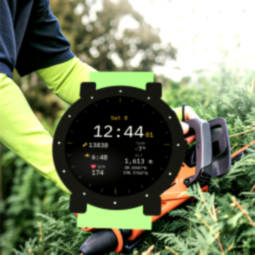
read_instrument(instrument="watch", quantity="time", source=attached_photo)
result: 12:44
